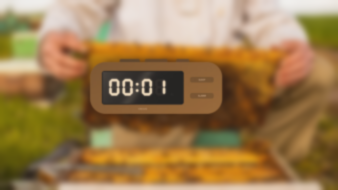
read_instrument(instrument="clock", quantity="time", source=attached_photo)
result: 0:01
